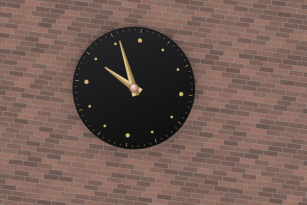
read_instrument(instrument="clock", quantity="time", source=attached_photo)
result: 9:56
